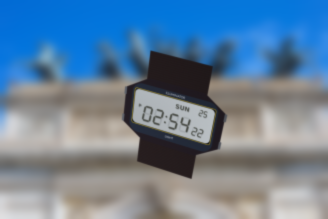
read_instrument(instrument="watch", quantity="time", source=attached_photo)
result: 2:54
